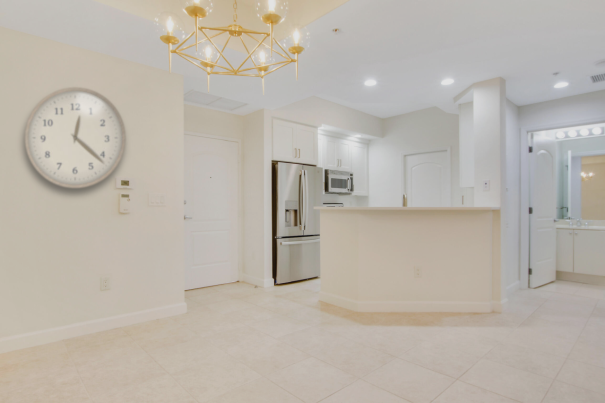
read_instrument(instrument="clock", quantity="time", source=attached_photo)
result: 12:22
